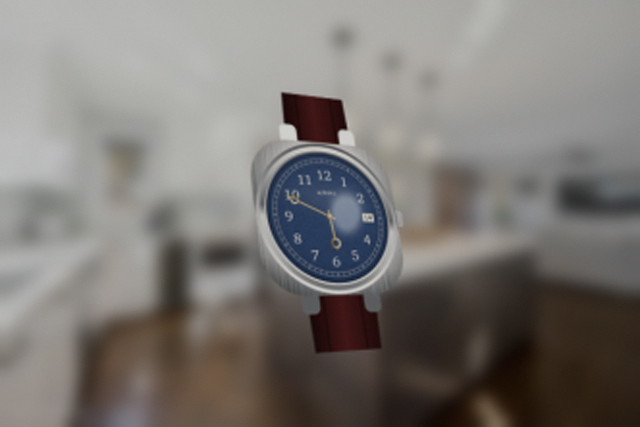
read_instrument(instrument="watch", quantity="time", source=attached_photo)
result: 5:49
